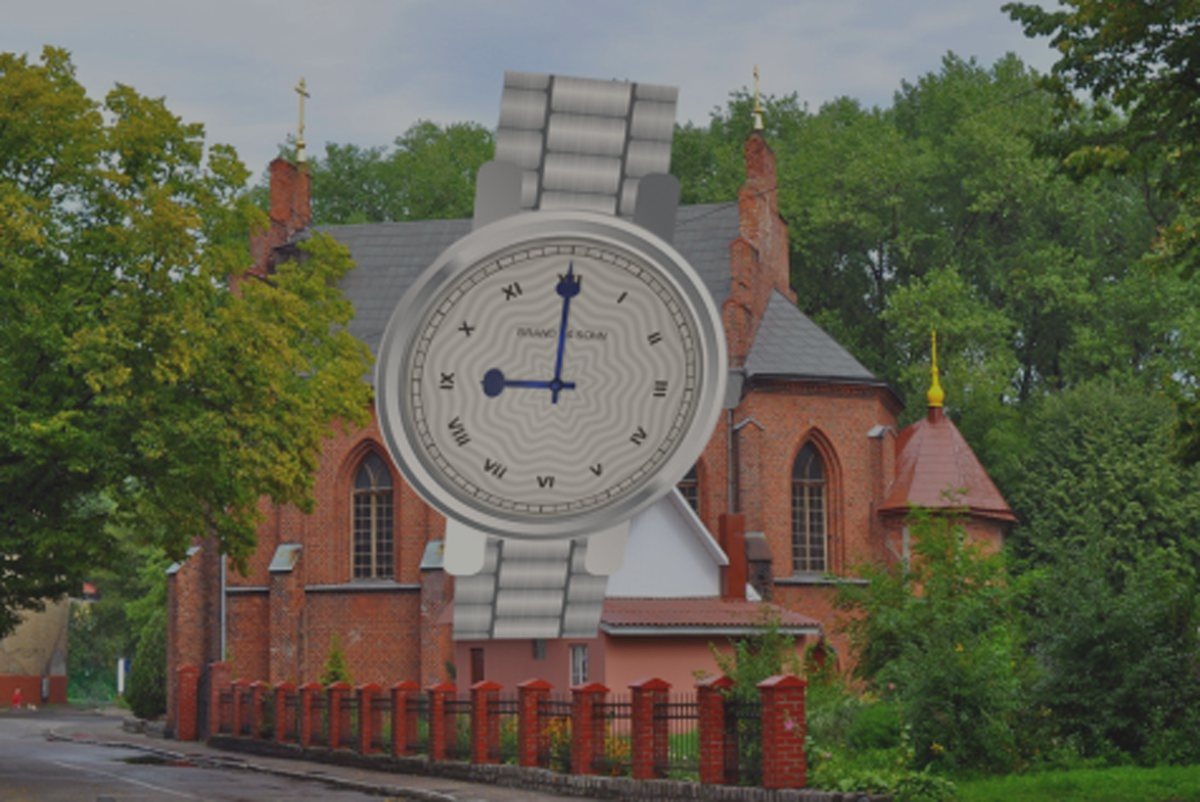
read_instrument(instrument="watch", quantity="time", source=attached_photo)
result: 9:00
